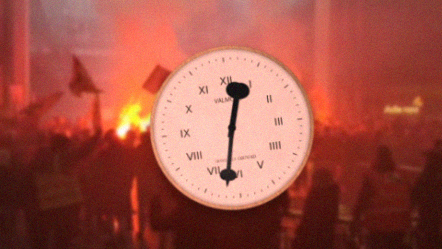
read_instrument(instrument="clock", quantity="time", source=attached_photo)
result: 12:32
